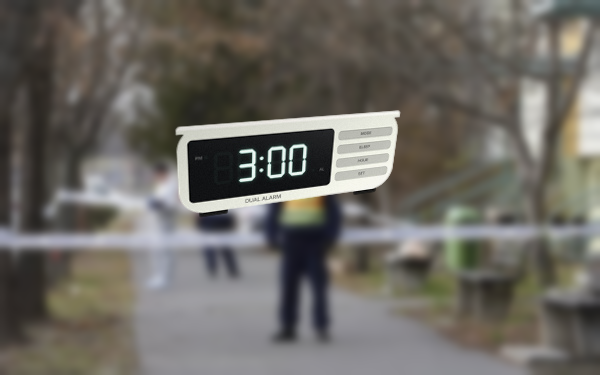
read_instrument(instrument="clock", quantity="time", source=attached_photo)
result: 3:00
